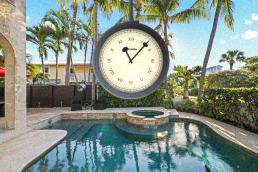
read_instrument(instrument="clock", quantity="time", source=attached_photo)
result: 11:07
